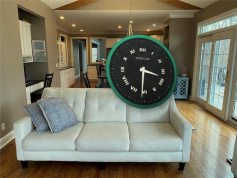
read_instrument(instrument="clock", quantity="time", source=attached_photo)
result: 3:31
